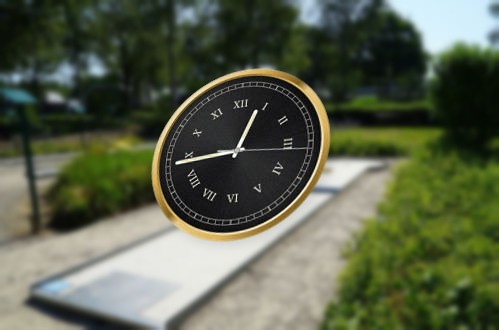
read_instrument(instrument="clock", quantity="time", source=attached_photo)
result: 12:44:16
